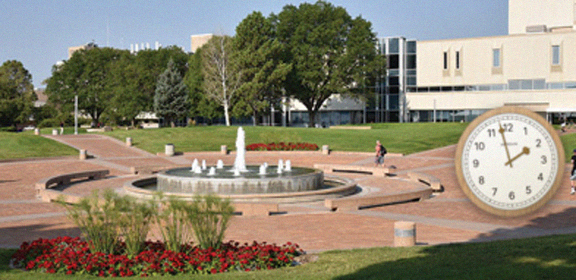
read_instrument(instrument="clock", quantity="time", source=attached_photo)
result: 1:58
